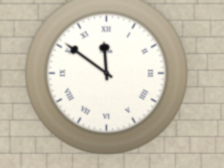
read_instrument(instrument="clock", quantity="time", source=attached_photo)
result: 11:51
